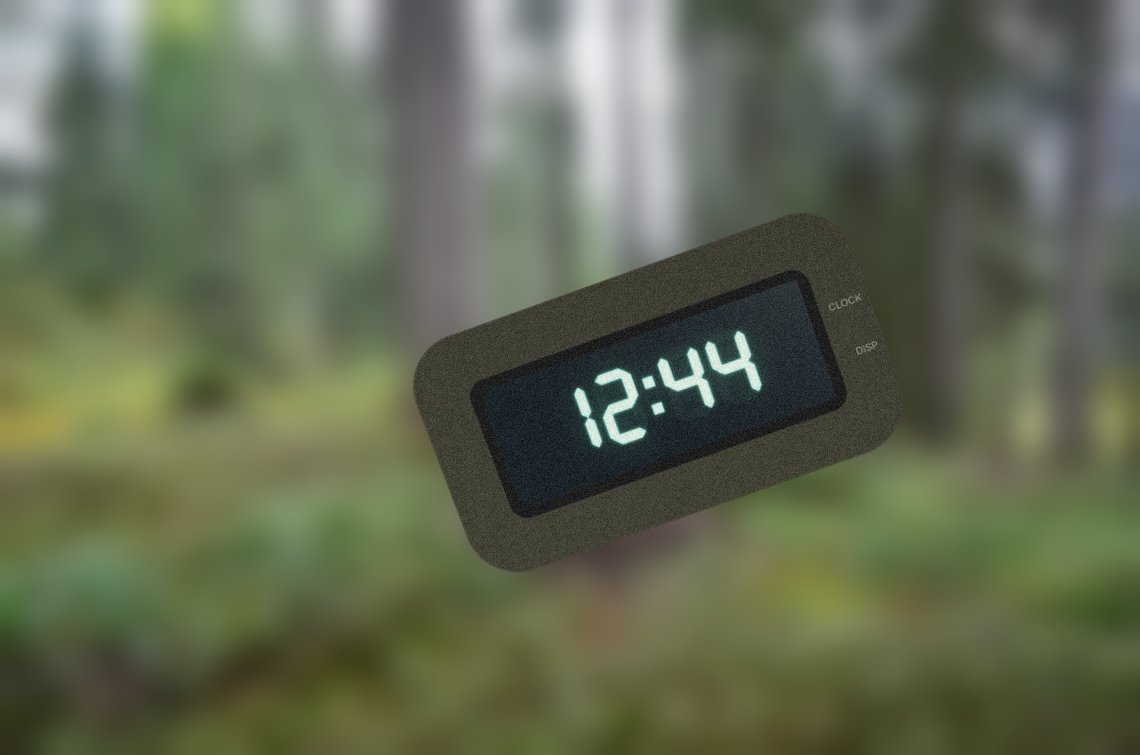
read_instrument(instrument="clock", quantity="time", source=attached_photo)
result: 12:44
